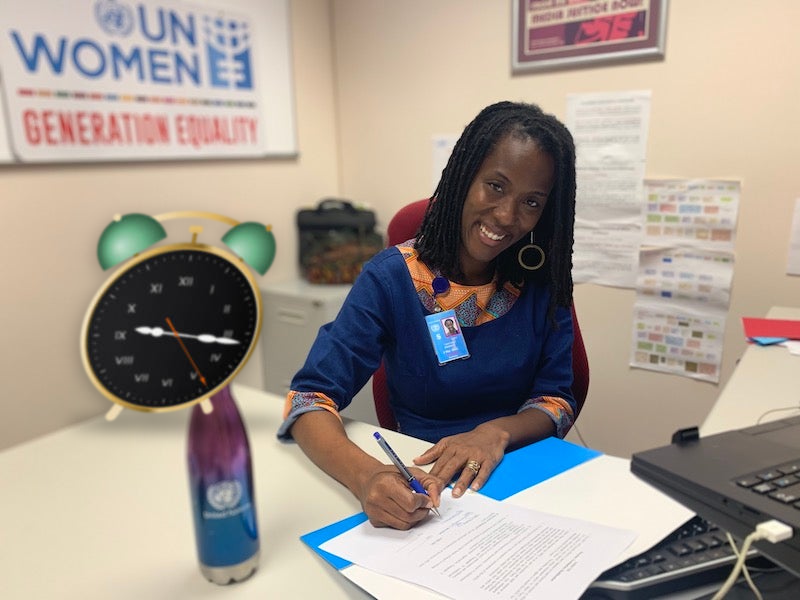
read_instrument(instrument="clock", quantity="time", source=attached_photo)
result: 9:16:24
